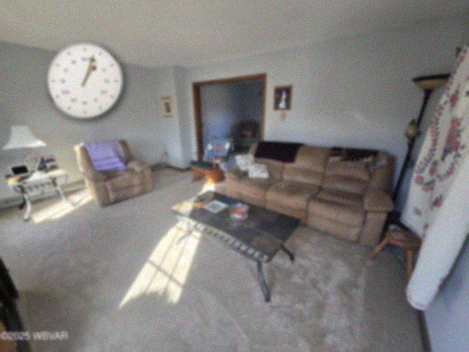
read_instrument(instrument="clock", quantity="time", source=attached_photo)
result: 1:03
